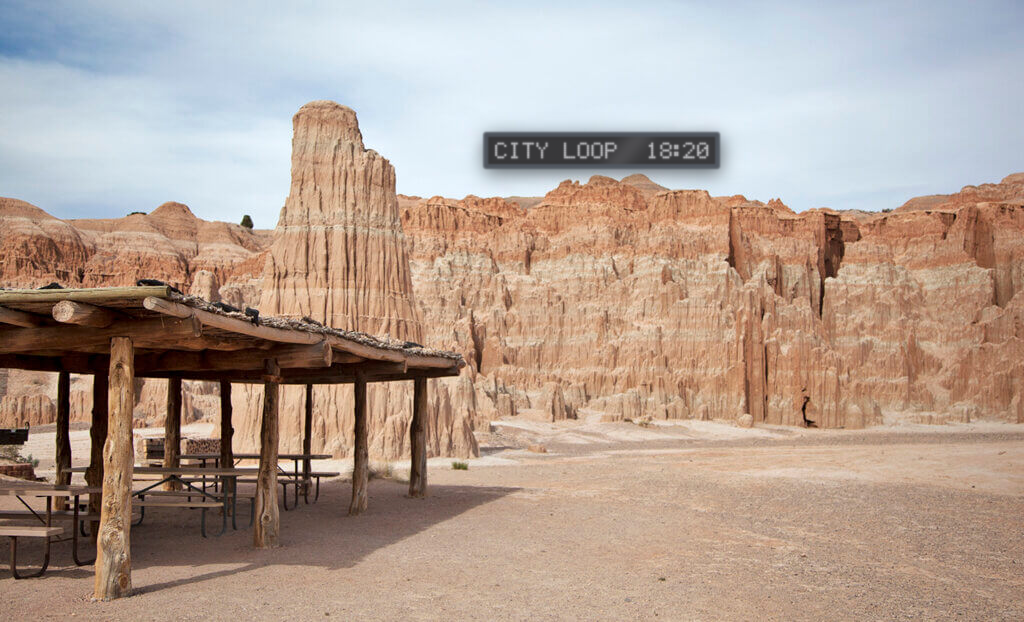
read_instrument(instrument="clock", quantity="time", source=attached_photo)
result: 18:20
